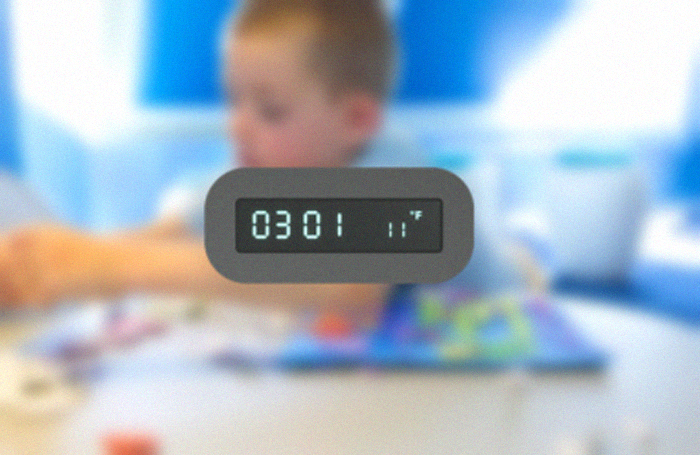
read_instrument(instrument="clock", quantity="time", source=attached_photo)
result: 3:01
